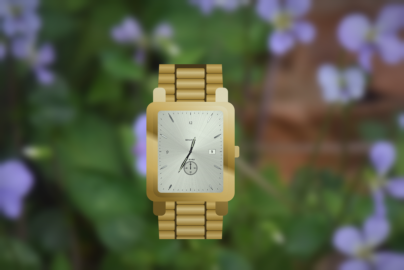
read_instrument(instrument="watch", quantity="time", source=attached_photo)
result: 12:35
